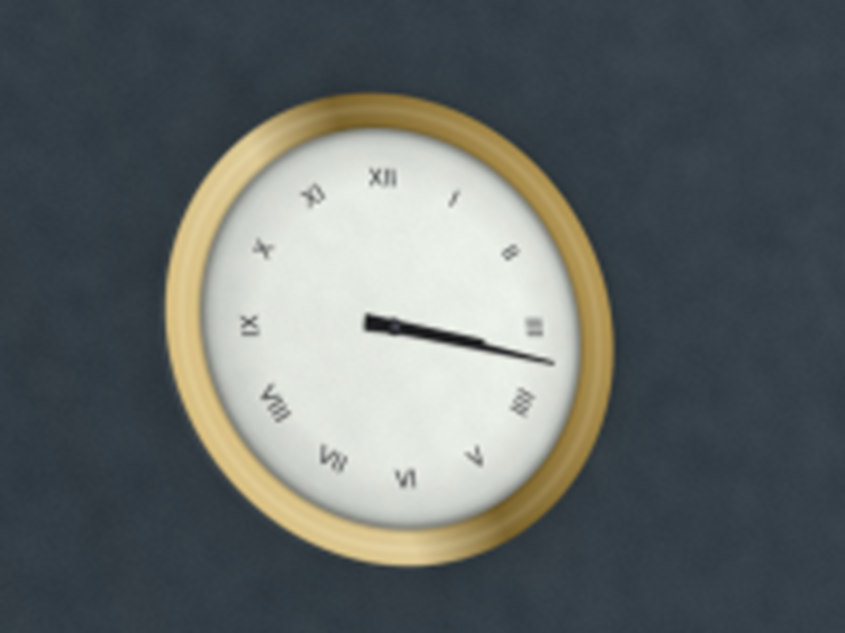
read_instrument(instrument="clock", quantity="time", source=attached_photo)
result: 3:17
